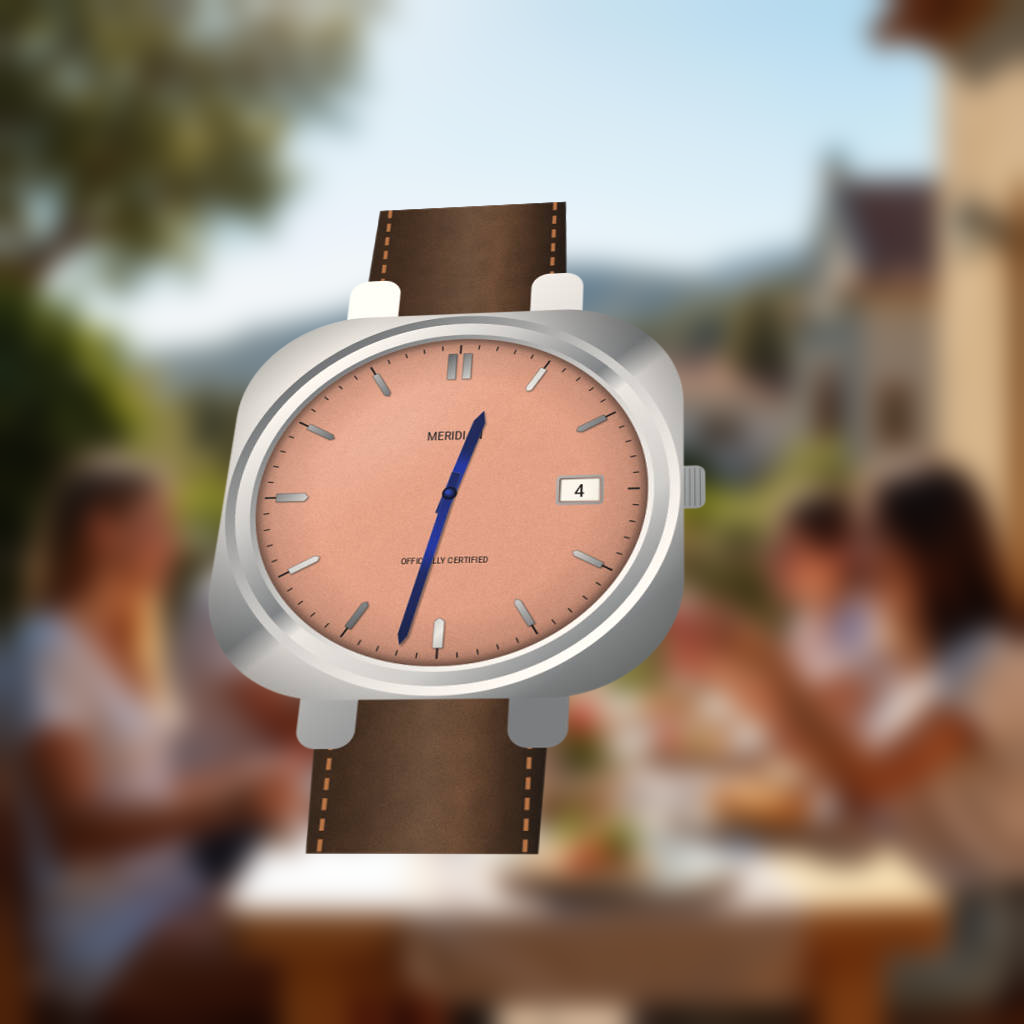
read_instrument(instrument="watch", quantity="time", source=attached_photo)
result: 12:32
